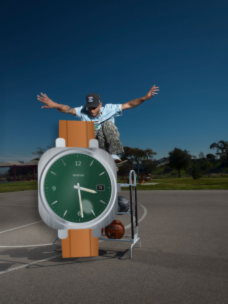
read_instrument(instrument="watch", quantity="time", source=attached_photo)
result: 3:29
